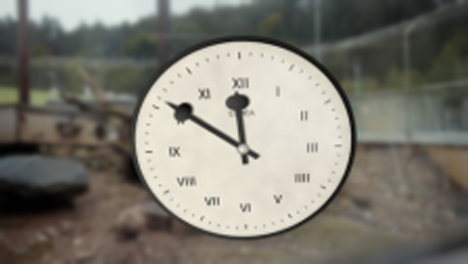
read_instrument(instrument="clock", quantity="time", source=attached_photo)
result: 11:51
